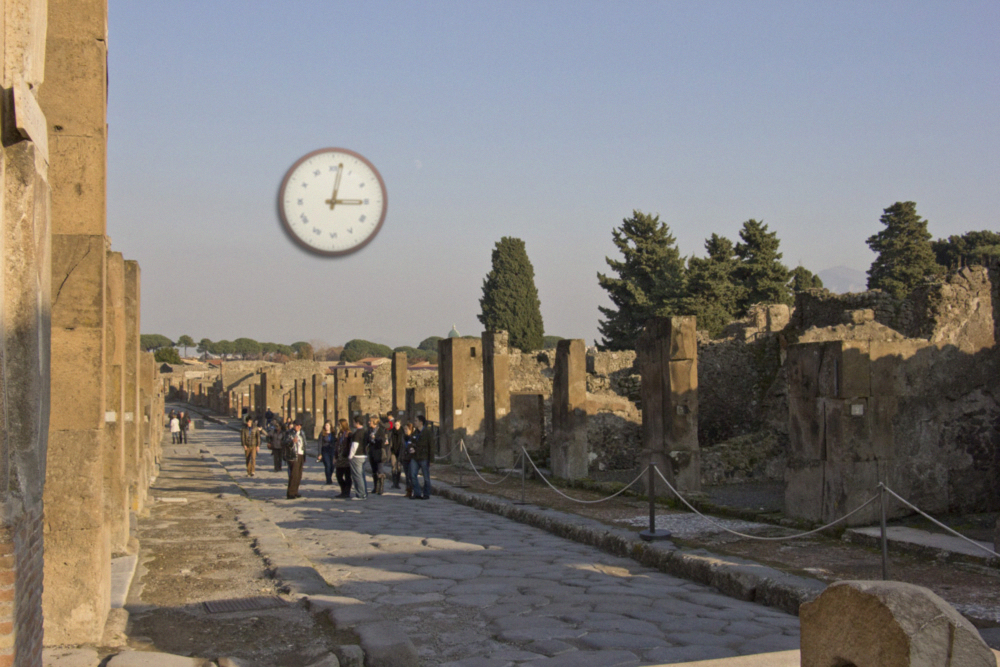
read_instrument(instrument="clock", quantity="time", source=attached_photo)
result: 3:02
